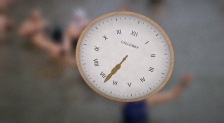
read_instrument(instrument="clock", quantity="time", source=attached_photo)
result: 6:33
